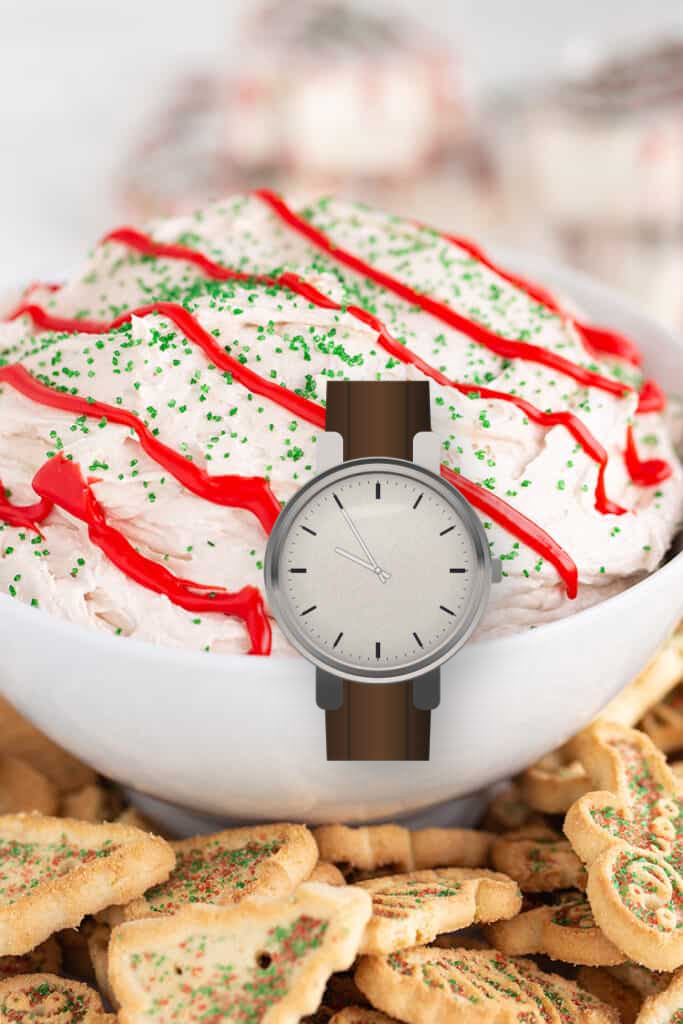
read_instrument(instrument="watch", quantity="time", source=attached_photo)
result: 9:55
